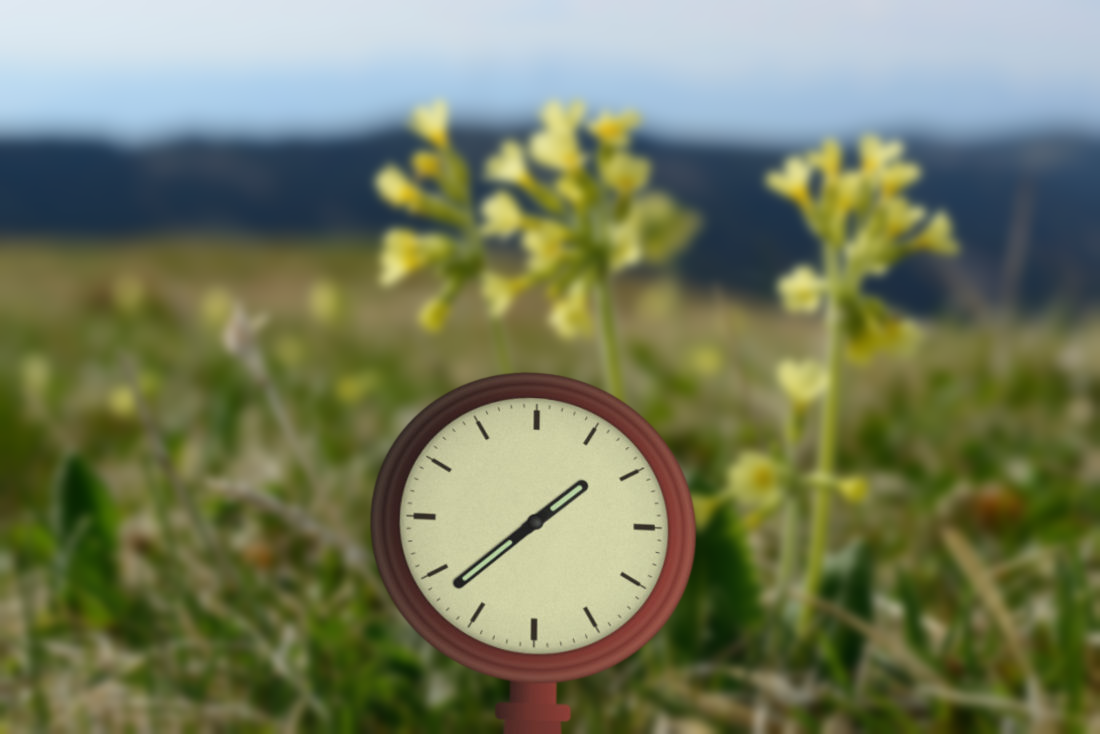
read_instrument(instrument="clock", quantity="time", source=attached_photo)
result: 1:38
